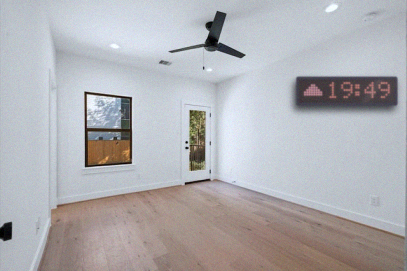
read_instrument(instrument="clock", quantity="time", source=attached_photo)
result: 19:49
